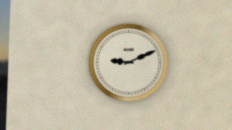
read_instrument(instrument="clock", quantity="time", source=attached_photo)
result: 9:11
